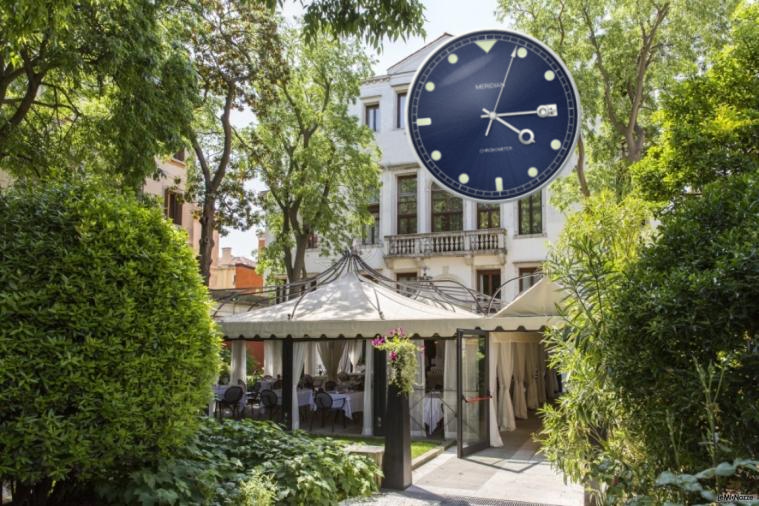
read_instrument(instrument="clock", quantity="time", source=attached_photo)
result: 4:15:04
